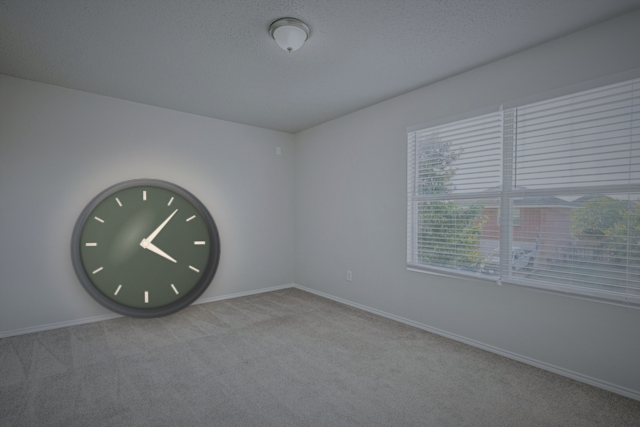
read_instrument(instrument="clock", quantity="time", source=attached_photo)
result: 4:07
